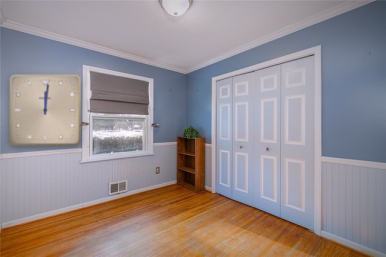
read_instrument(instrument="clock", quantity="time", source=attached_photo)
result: 12:01
